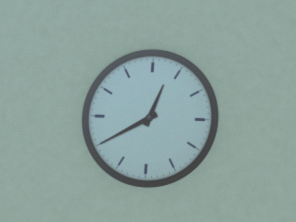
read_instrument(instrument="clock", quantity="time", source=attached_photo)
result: 12:40
